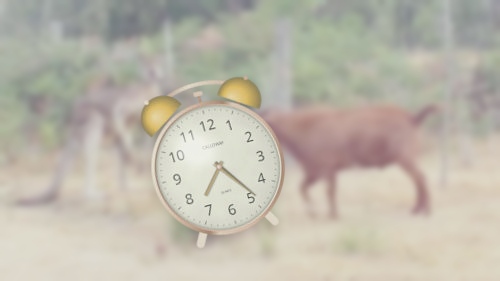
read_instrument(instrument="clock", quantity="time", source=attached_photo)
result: 7:24
